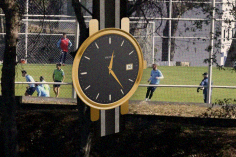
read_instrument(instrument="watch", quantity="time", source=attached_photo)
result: 12:24
